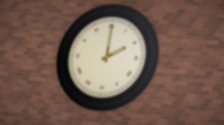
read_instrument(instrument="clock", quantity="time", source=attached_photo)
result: 2:00
